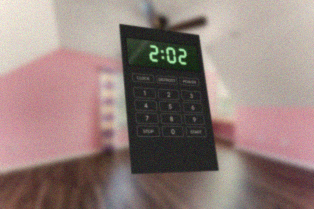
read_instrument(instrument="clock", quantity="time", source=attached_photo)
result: 2:02
